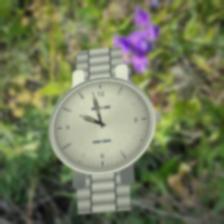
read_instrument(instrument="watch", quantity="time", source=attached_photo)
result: 9:58
